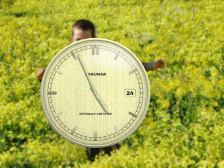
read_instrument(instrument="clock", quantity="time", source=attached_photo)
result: 4:56
